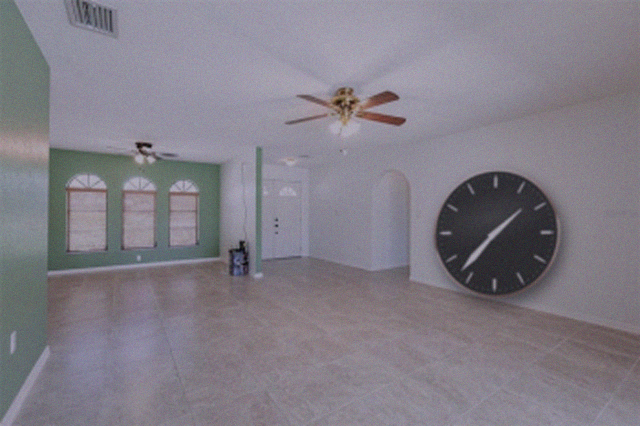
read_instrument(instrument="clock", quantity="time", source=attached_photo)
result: 1:37
